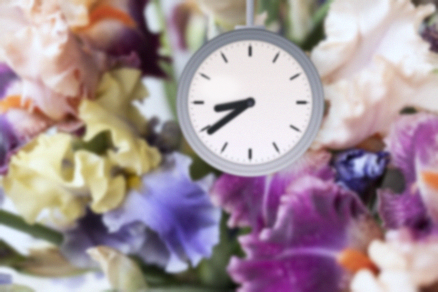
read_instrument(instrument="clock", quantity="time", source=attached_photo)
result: 8:39
